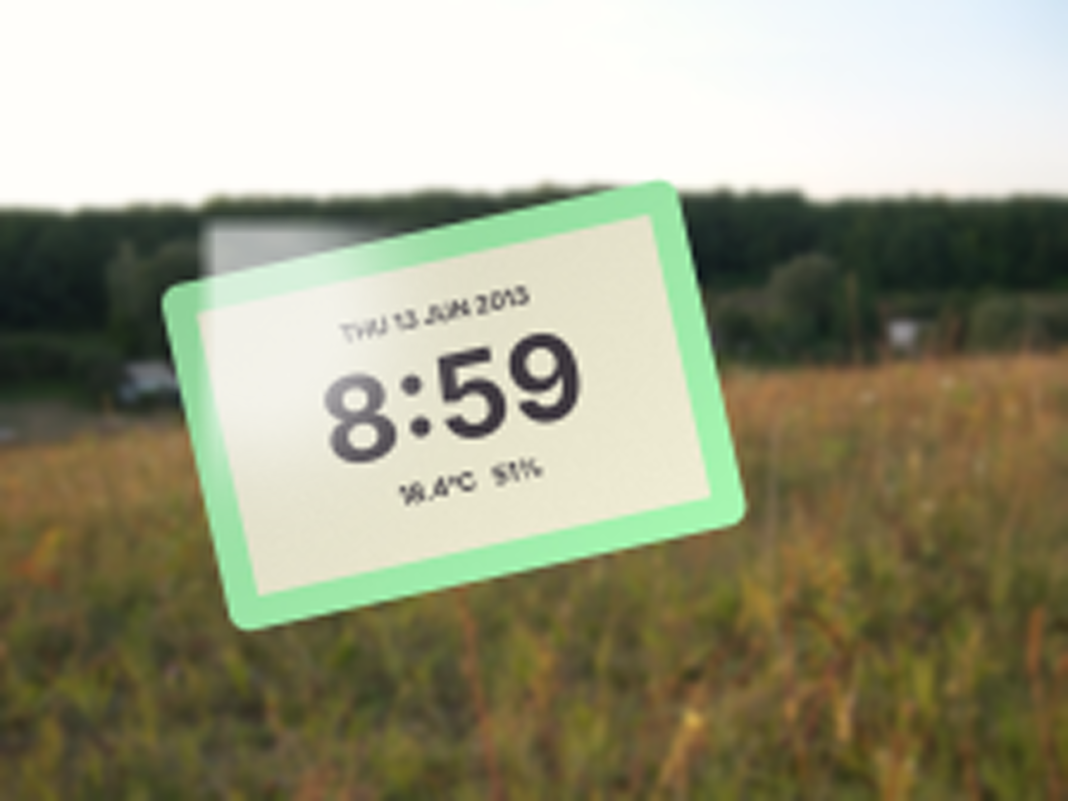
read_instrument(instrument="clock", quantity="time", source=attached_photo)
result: 8:59
